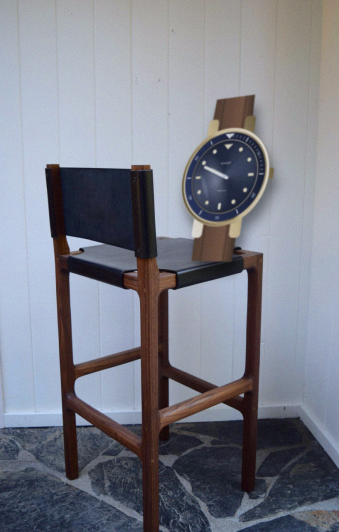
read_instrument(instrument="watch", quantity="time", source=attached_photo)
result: 9:49
